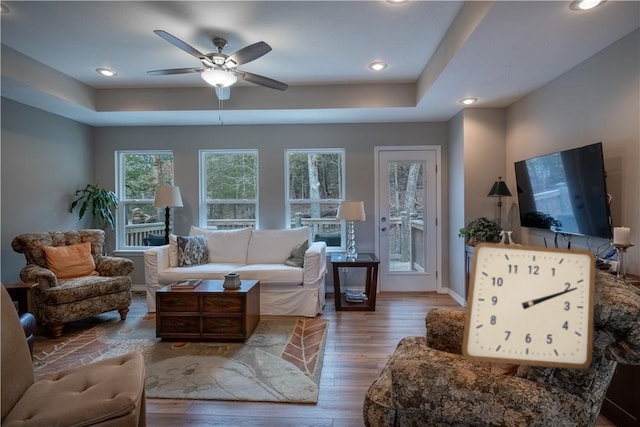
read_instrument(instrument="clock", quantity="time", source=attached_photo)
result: 2:11
